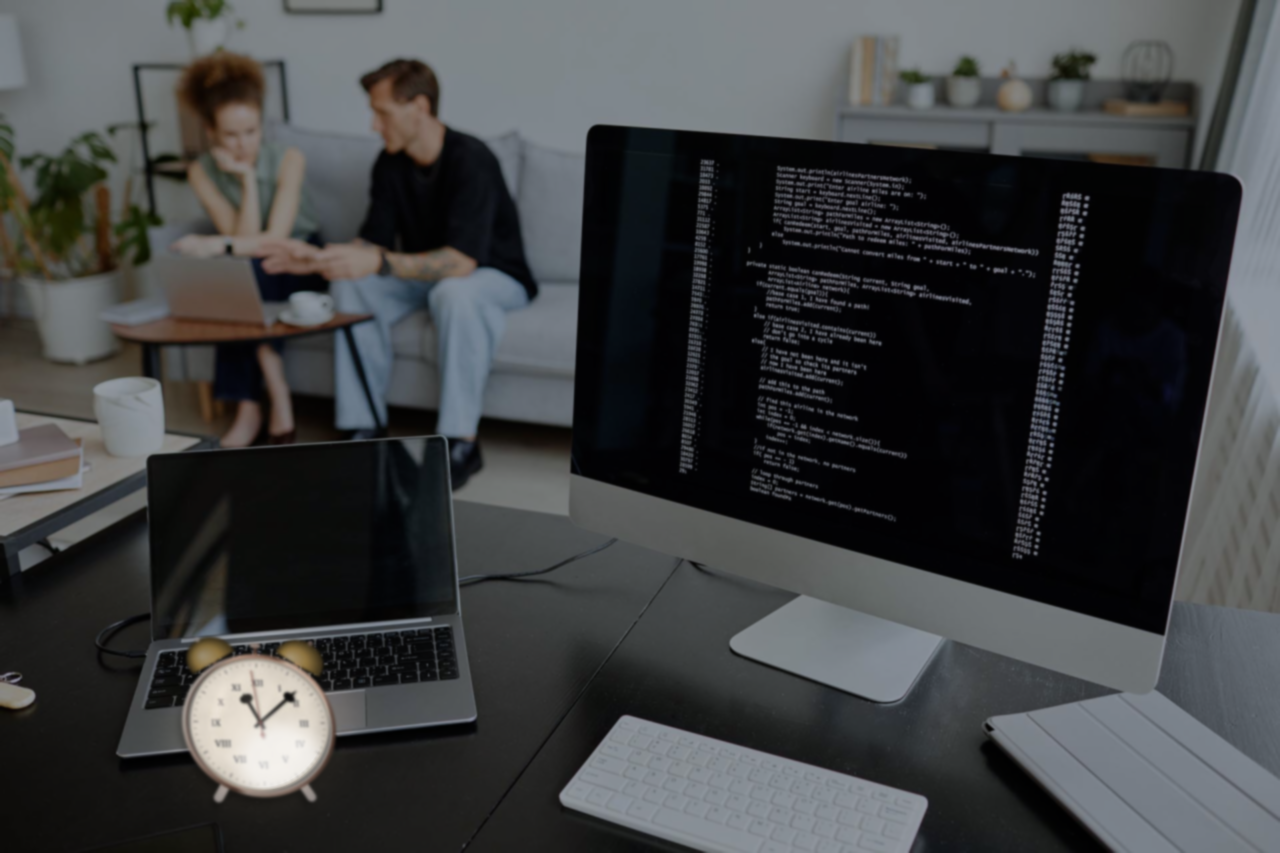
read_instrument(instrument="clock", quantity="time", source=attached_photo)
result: 11:07:59
